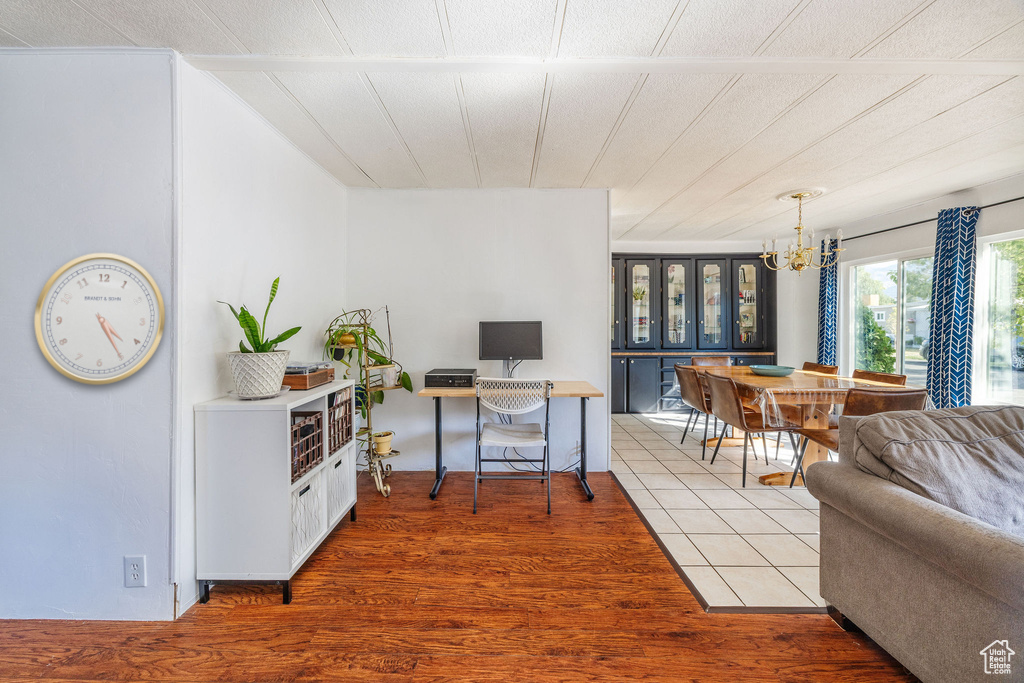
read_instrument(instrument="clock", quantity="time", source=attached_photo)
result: 4:25
